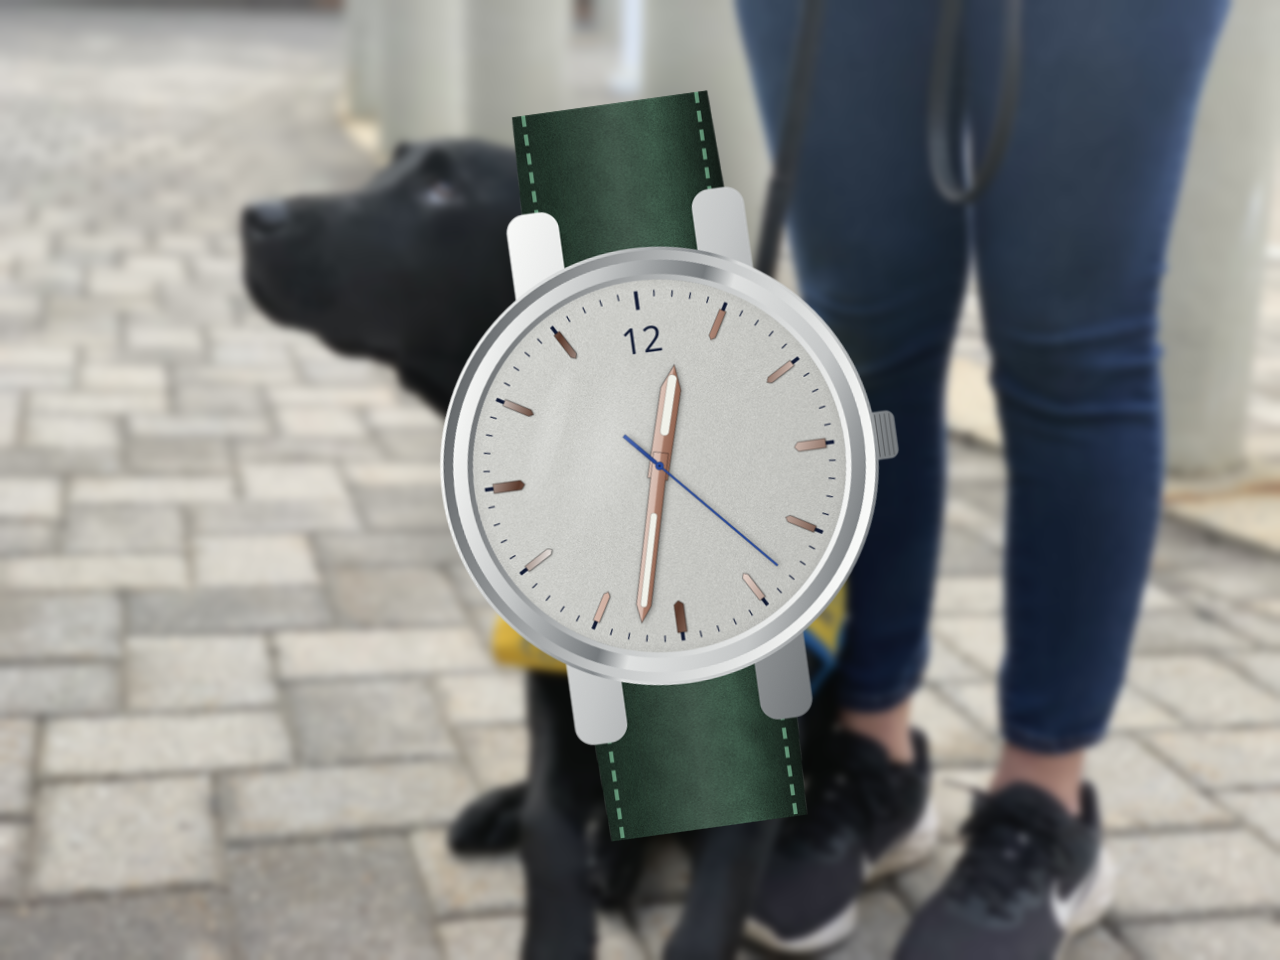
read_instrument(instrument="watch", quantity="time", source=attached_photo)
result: 12:32:23
